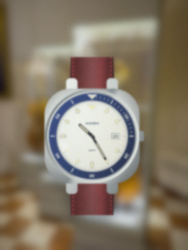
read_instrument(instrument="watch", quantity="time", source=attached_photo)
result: 10:25
